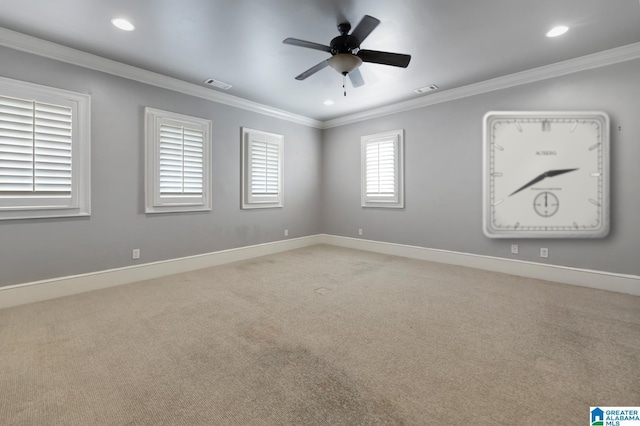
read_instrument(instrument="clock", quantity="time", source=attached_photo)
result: 2:40
